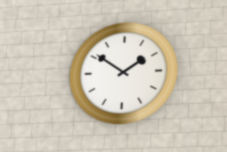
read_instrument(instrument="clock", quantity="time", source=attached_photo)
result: 1:51
